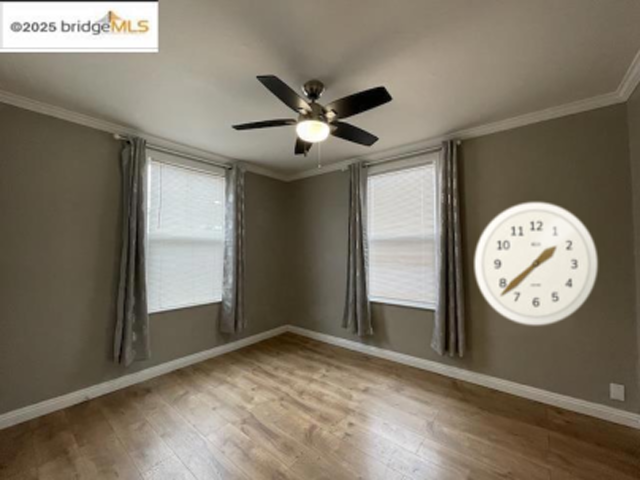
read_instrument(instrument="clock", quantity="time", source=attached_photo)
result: 1:38
